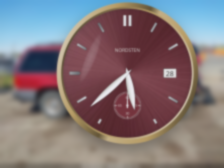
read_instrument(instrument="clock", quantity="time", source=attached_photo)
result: 5:38
